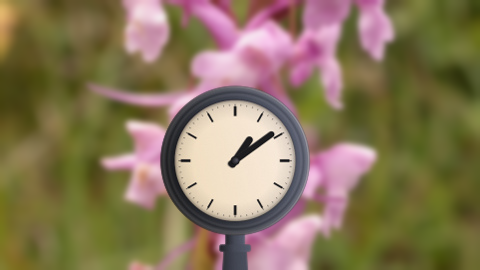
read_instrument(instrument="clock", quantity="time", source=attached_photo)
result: 1:09
